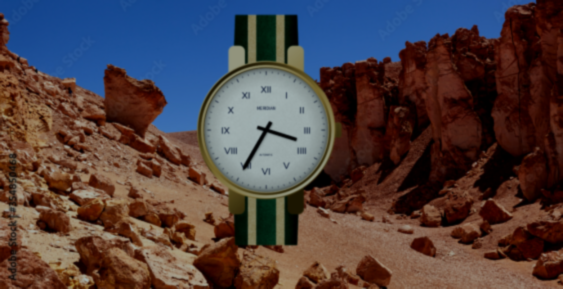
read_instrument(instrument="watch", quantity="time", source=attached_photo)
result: 3:35
